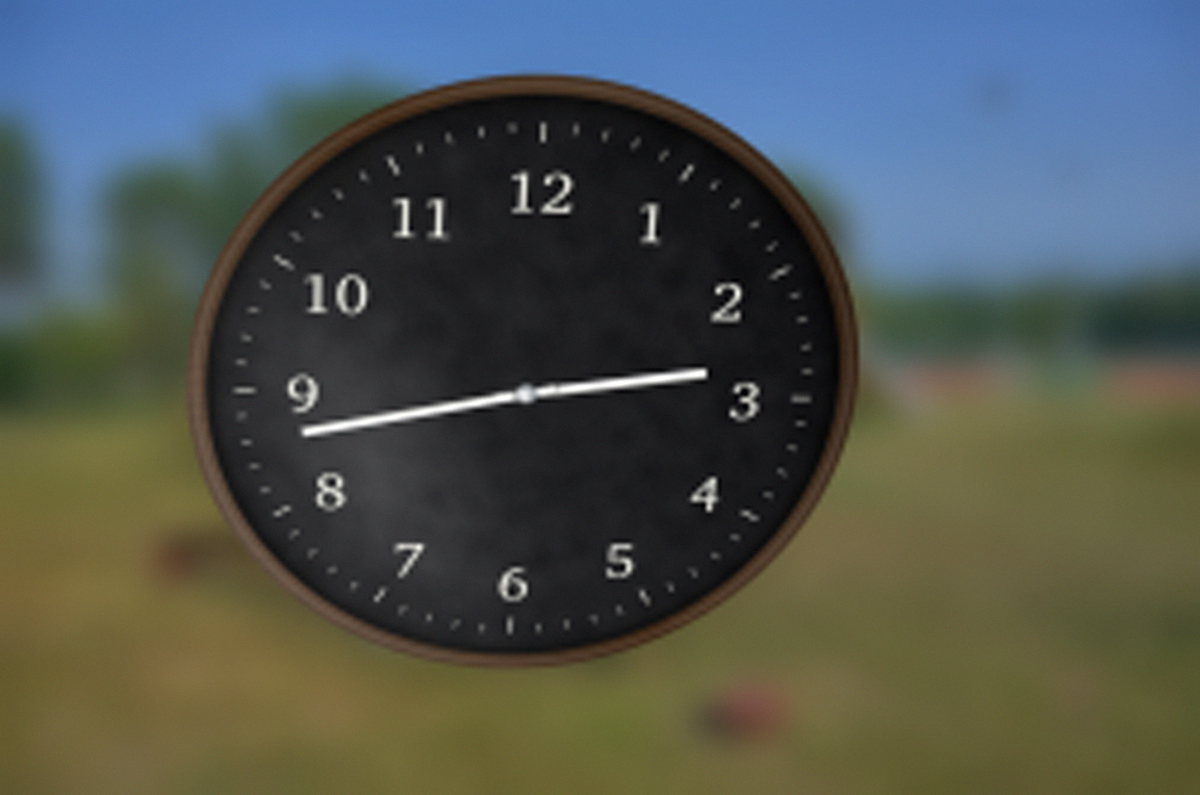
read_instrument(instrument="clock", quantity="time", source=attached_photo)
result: 2:43
